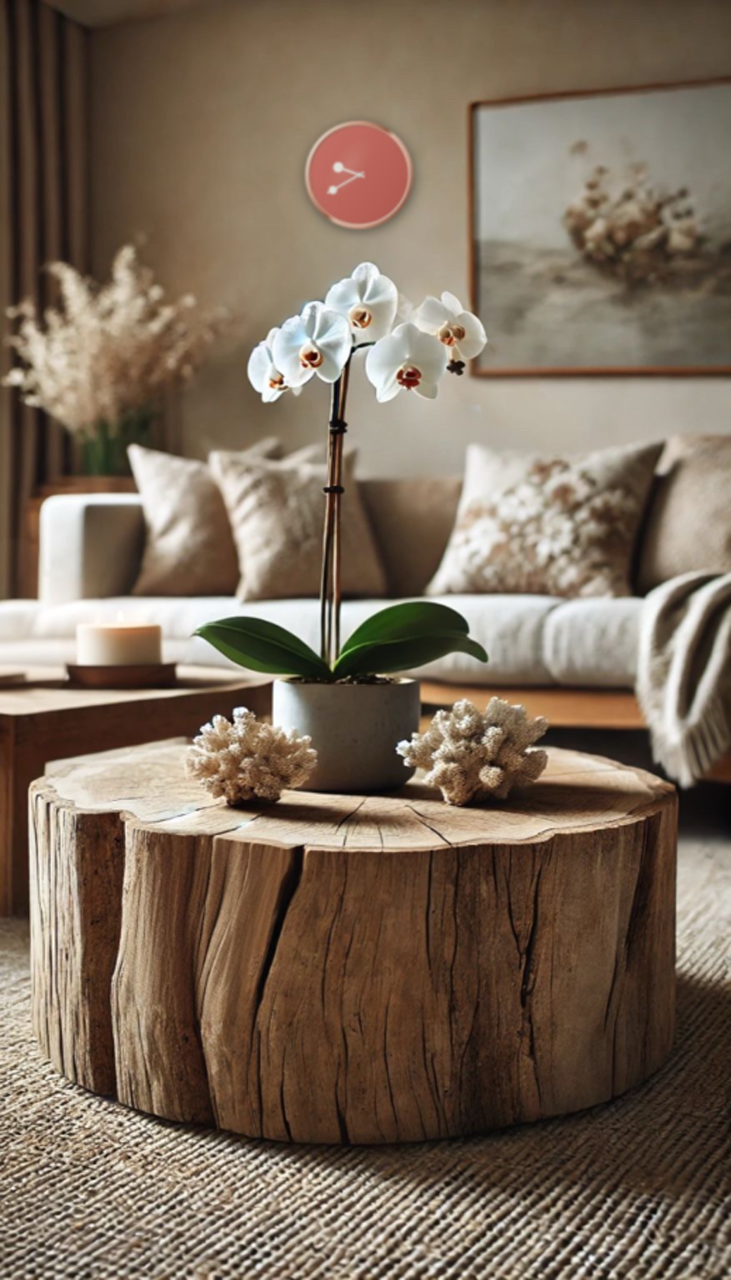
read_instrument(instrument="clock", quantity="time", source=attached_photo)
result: 9:40
